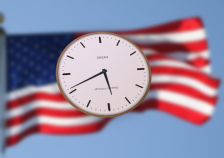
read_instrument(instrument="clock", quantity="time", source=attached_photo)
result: 5:41
